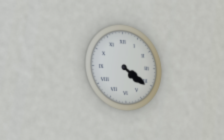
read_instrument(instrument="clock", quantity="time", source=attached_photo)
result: 4:21
